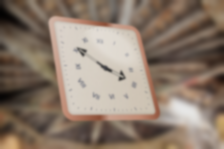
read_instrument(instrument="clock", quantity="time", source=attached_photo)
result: 3:51
